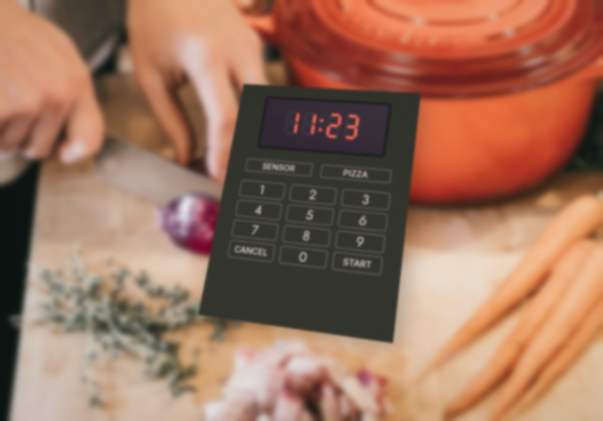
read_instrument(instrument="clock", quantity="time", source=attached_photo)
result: 11:23
